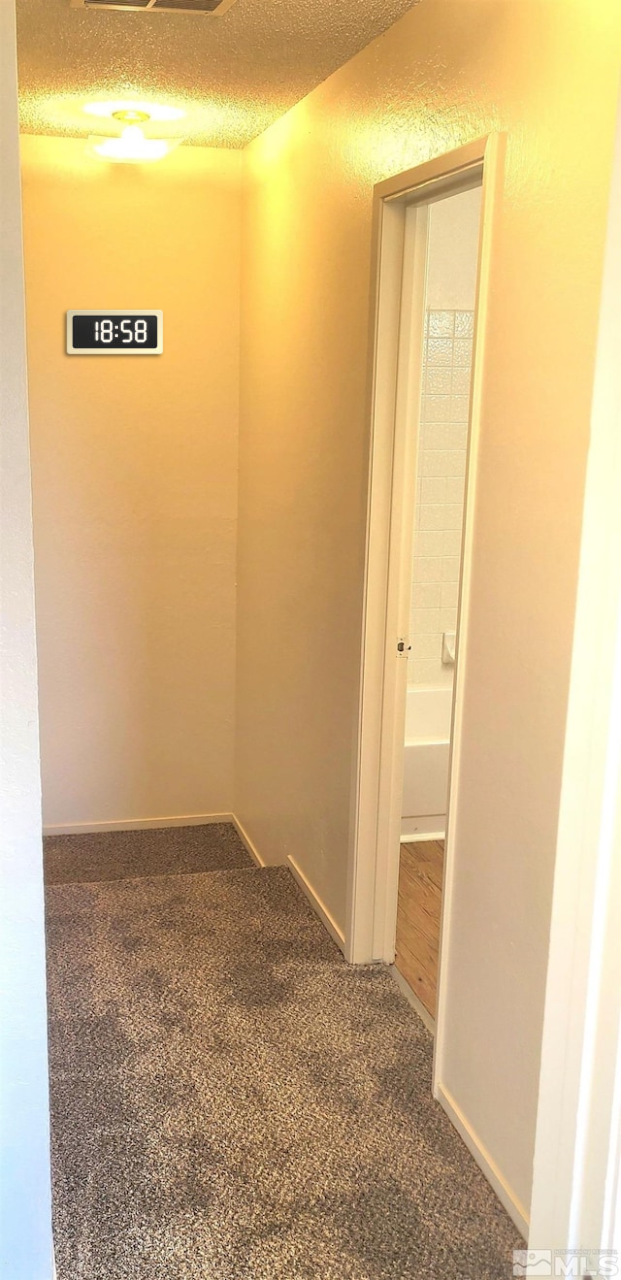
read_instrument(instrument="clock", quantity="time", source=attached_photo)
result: 18:58
